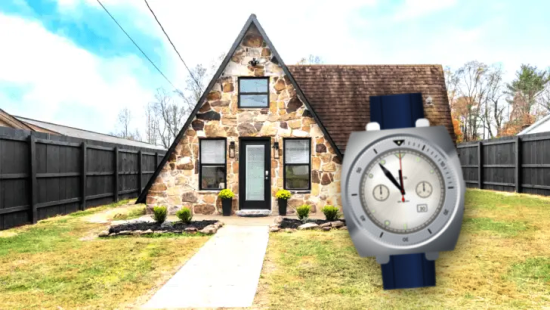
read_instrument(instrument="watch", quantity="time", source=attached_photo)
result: 11:54
